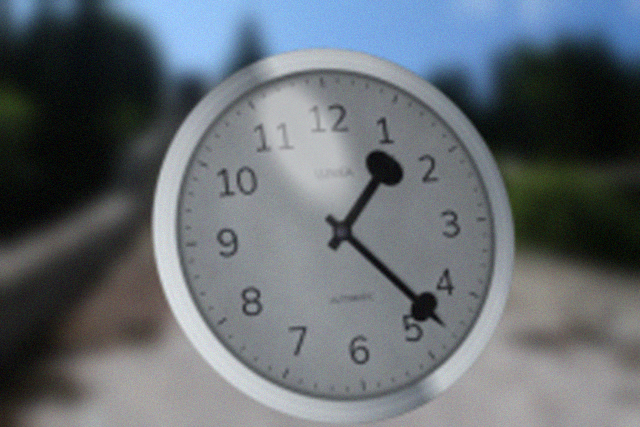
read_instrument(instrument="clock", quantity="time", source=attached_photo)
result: 1:23
